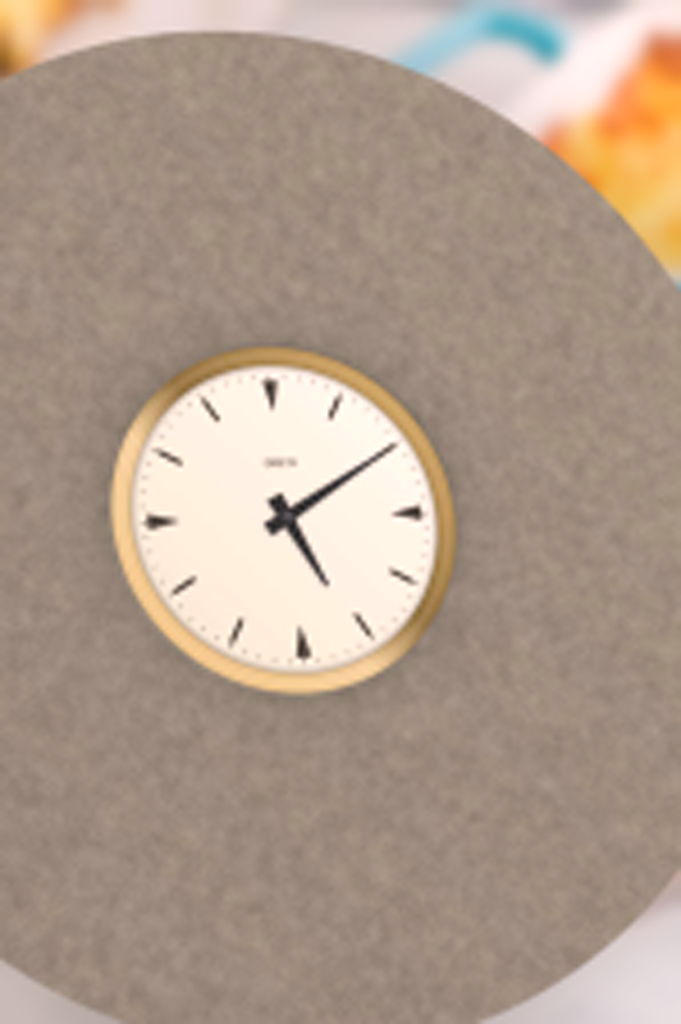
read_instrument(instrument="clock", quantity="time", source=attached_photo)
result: 5:10
